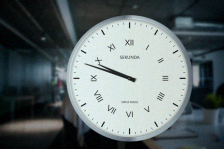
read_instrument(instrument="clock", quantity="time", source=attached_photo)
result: 9:48
